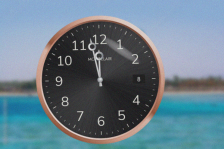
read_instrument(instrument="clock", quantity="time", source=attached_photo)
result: 11:58
